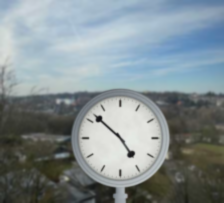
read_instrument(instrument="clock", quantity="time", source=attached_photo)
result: 4:52
